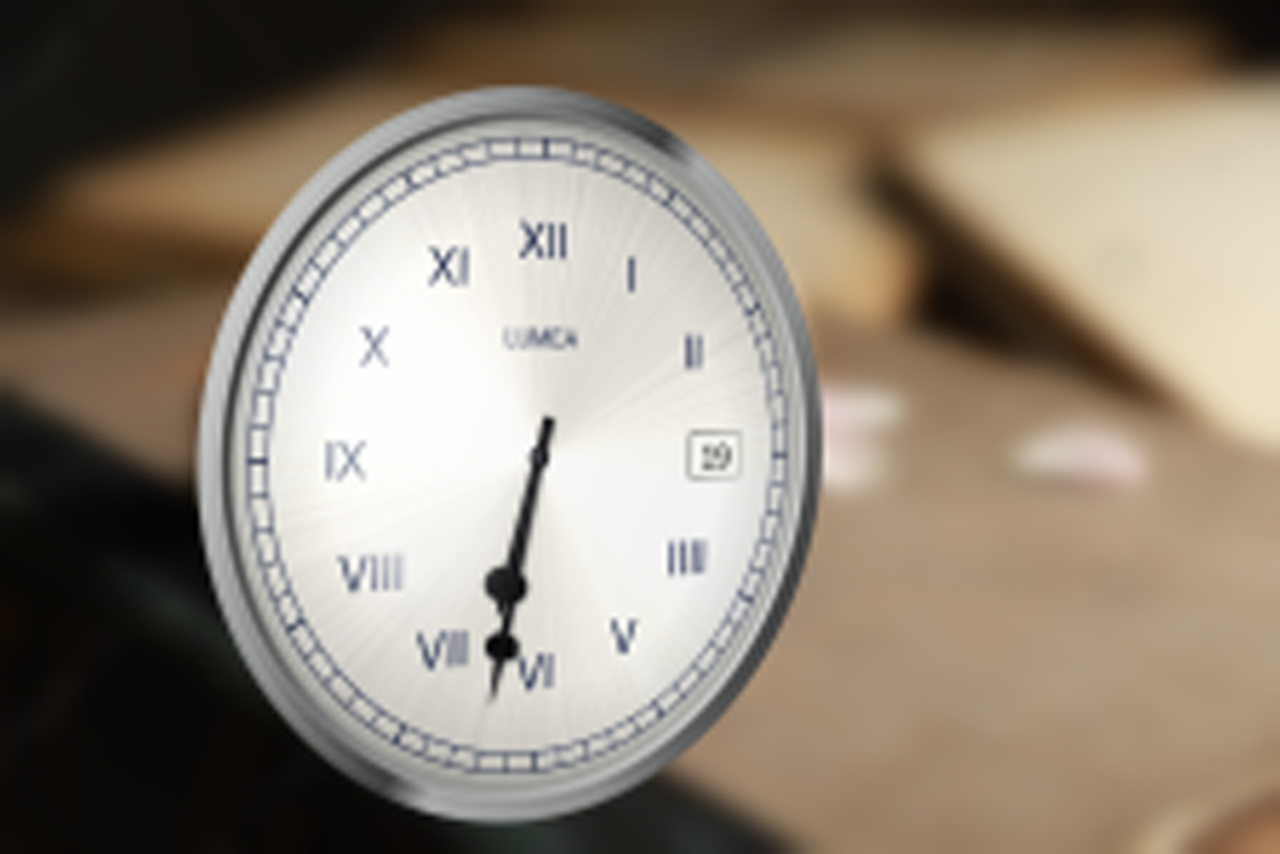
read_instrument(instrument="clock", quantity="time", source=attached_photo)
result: 6:32
